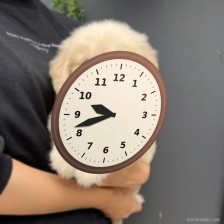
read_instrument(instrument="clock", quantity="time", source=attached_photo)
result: 9:42
